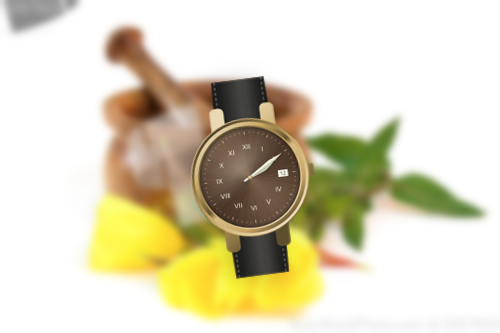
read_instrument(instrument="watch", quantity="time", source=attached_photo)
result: 2:10
